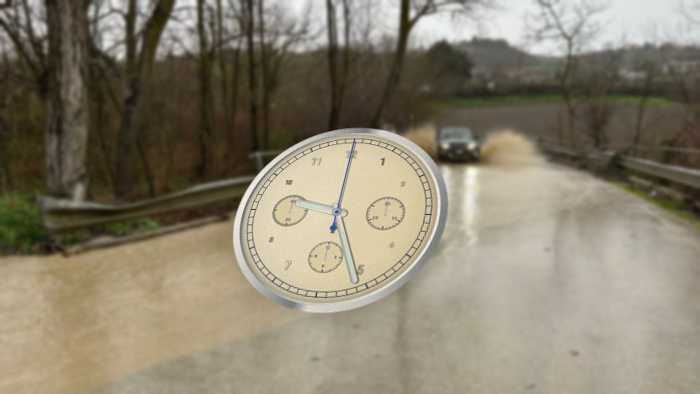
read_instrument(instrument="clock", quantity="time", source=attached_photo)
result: 9:26
